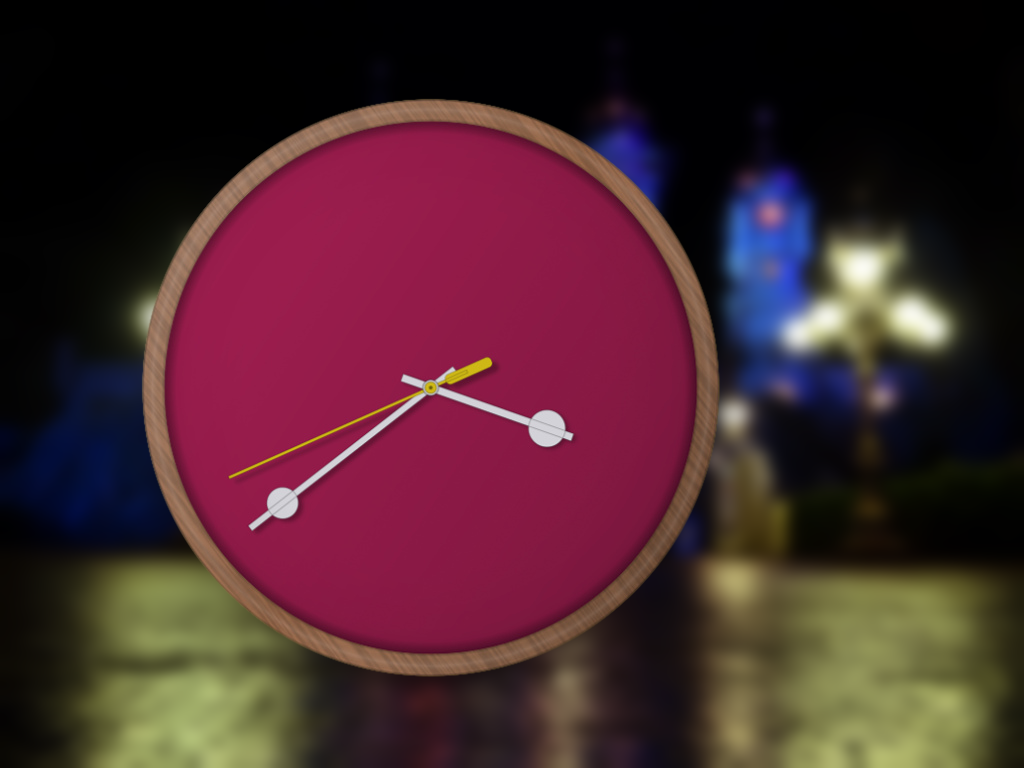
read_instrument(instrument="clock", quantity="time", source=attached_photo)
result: 3:38:41
